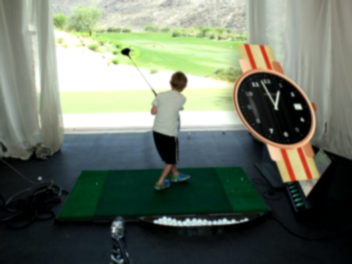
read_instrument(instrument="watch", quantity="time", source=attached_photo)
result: 12:58
